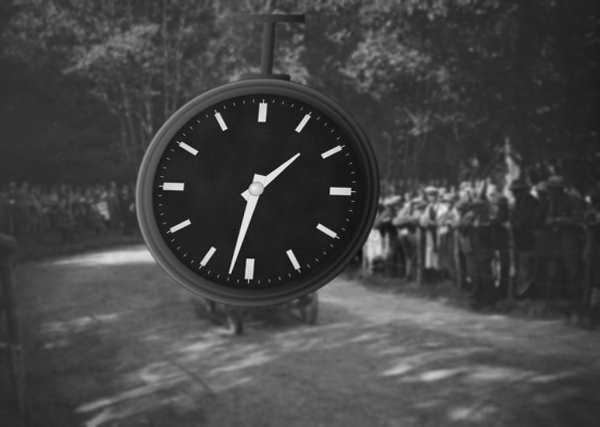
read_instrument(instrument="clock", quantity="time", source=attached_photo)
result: 1:32
